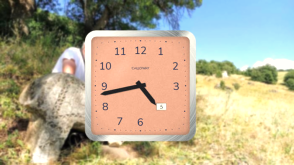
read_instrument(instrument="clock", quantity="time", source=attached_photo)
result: 4:43
